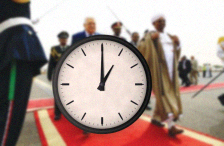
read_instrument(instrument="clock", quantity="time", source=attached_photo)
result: 1:00
